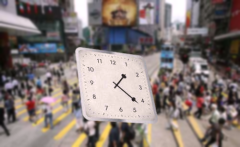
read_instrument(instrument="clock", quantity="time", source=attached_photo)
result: 1:22
